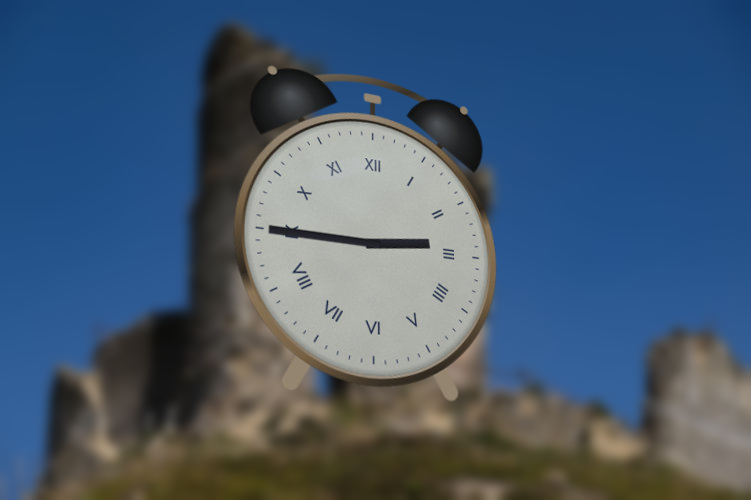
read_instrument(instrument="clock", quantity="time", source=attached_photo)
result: 2:45
